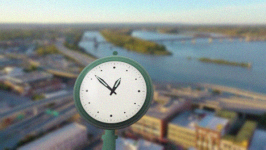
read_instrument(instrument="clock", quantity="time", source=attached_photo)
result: 12:52
